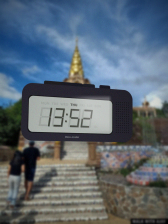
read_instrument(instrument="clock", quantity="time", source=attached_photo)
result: 13:52
